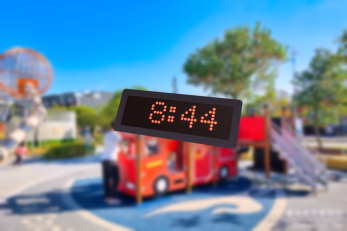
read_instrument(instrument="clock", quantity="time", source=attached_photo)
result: 8:44
